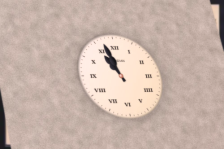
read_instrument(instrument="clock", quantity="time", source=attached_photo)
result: 10:57
